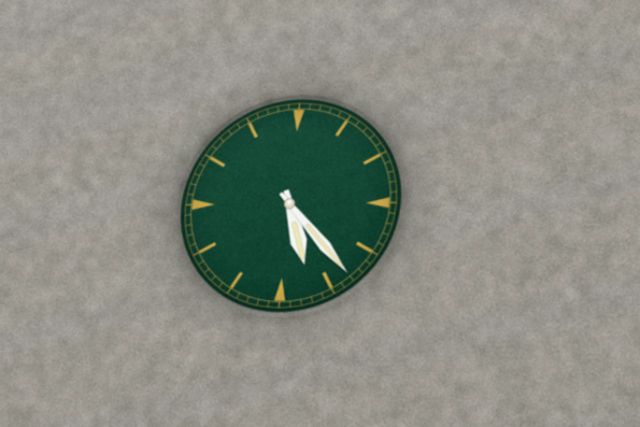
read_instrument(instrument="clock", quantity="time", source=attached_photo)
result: 5:23
